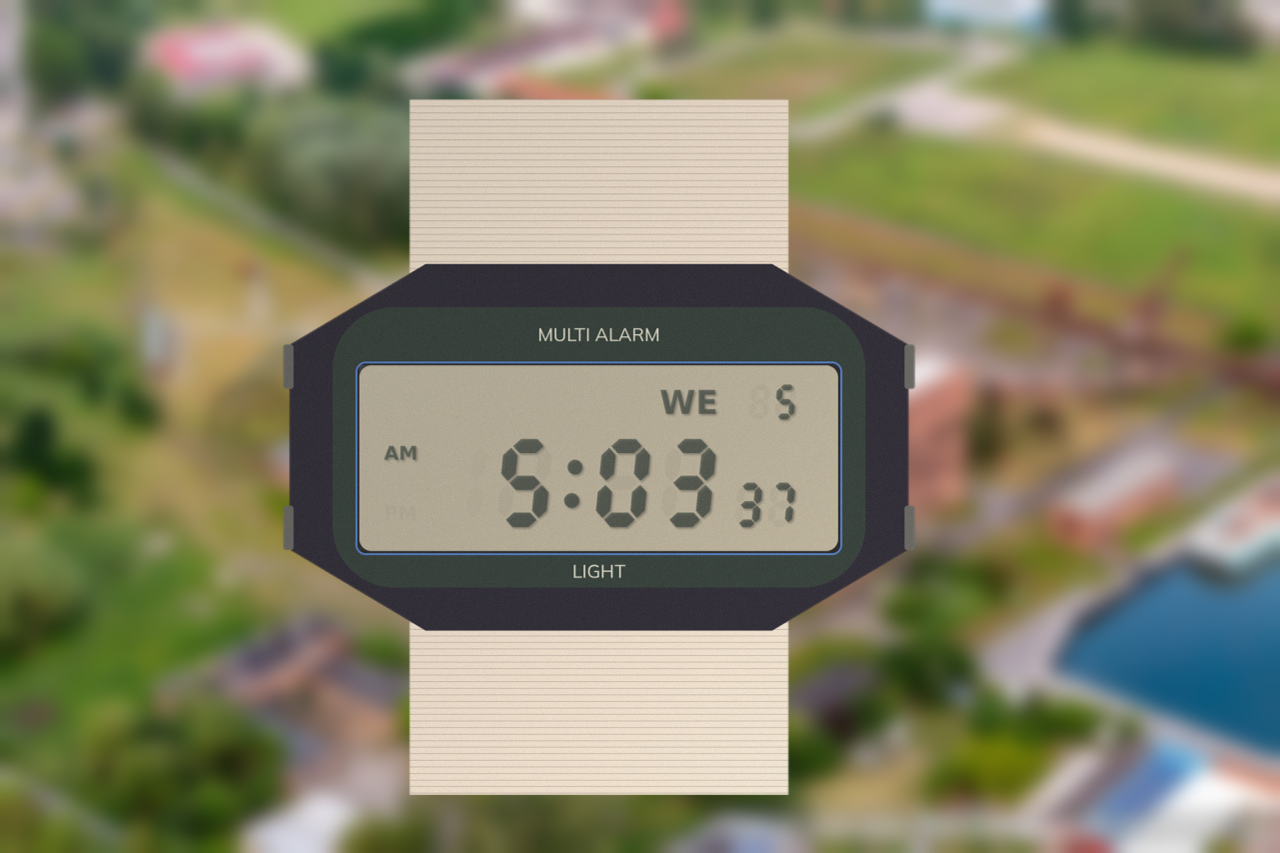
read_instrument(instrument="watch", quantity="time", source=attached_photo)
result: 5:03:37
